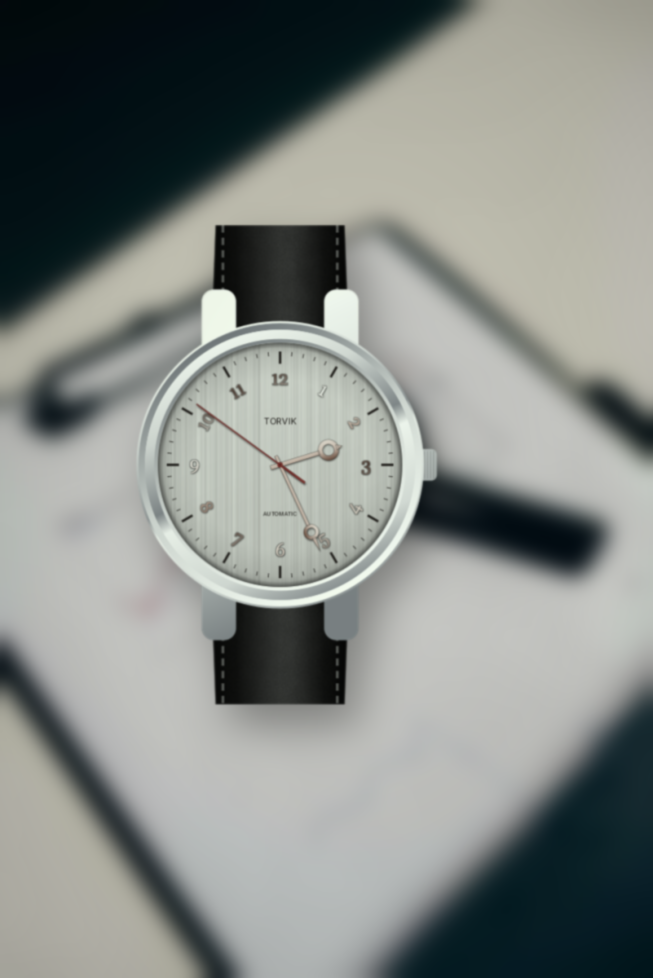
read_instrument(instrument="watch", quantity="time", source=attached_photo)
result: 2:25:51
